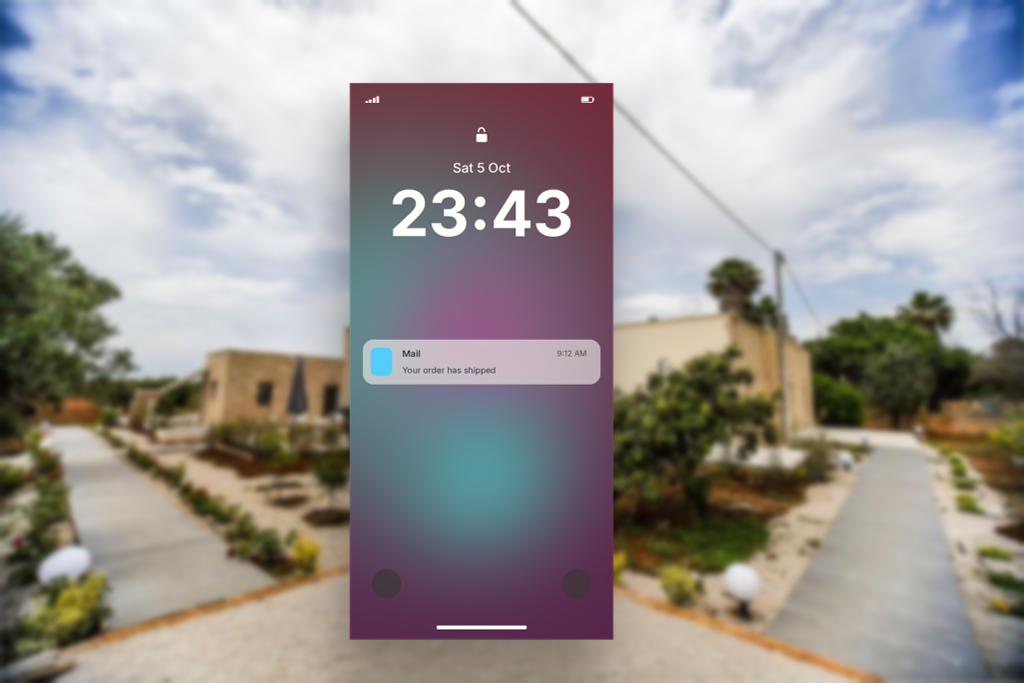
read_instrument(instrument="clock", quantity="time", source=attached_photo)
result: 23:43
